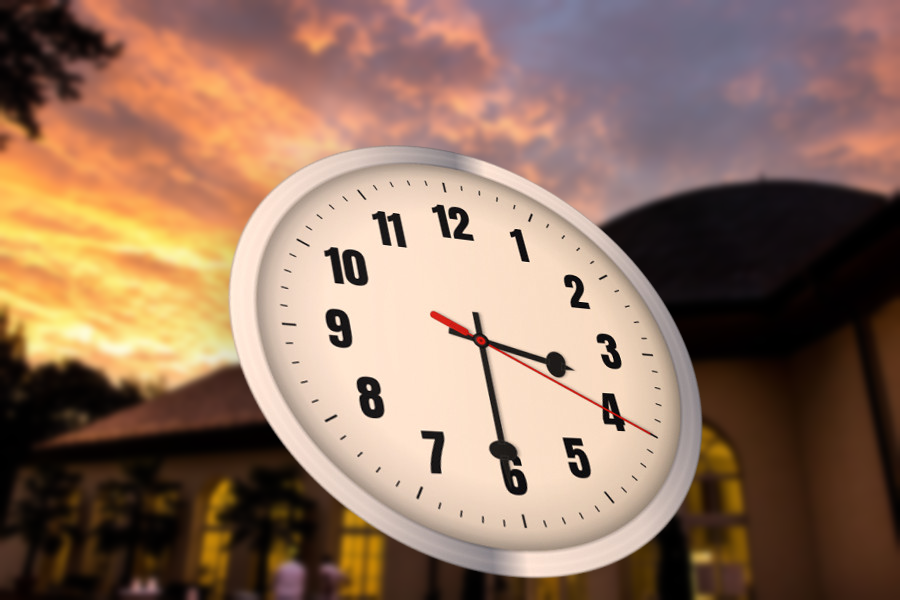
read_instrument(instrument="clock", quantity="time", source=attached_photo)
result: 3:30:20
